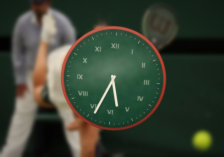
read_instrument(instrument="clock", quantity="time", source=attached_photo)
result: 5:34
